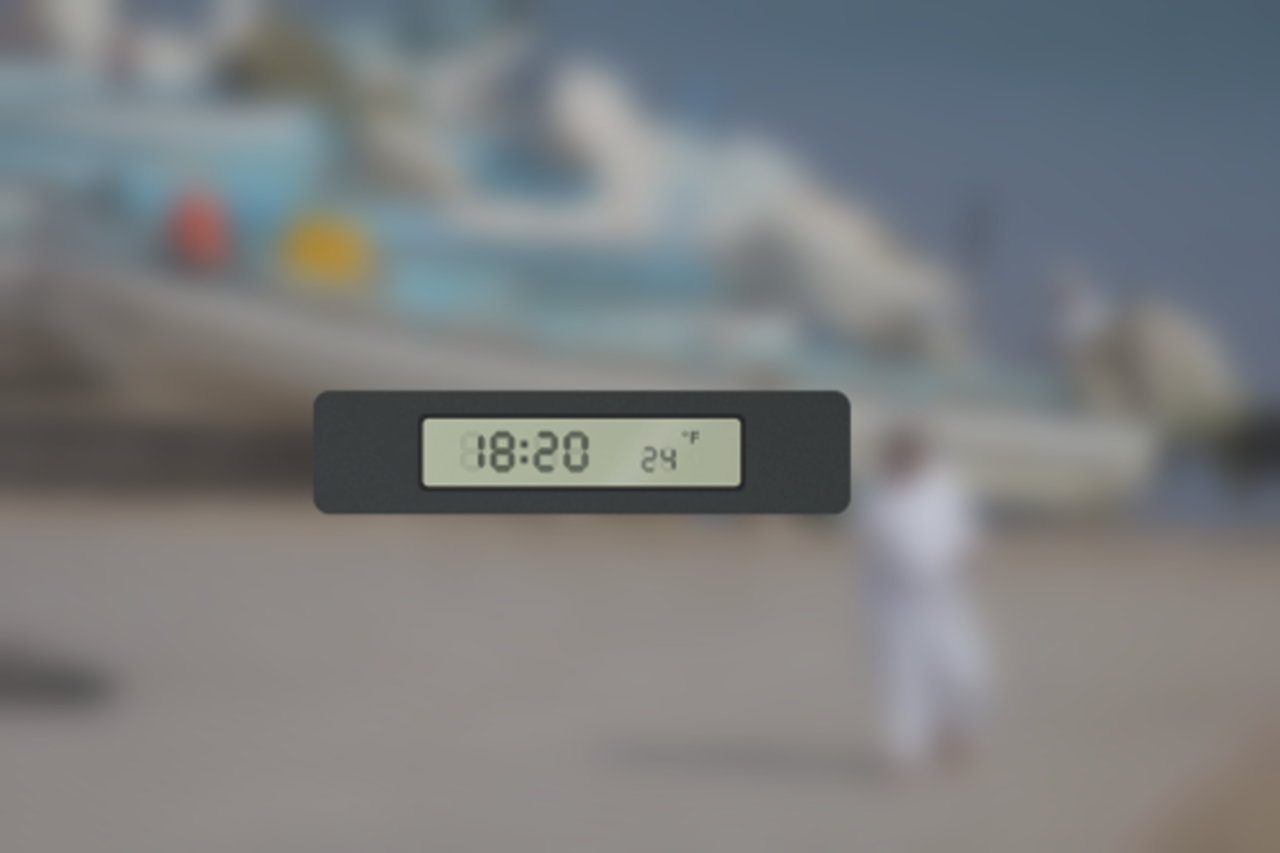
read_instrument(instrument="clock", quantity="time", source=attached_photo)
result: 18:20
